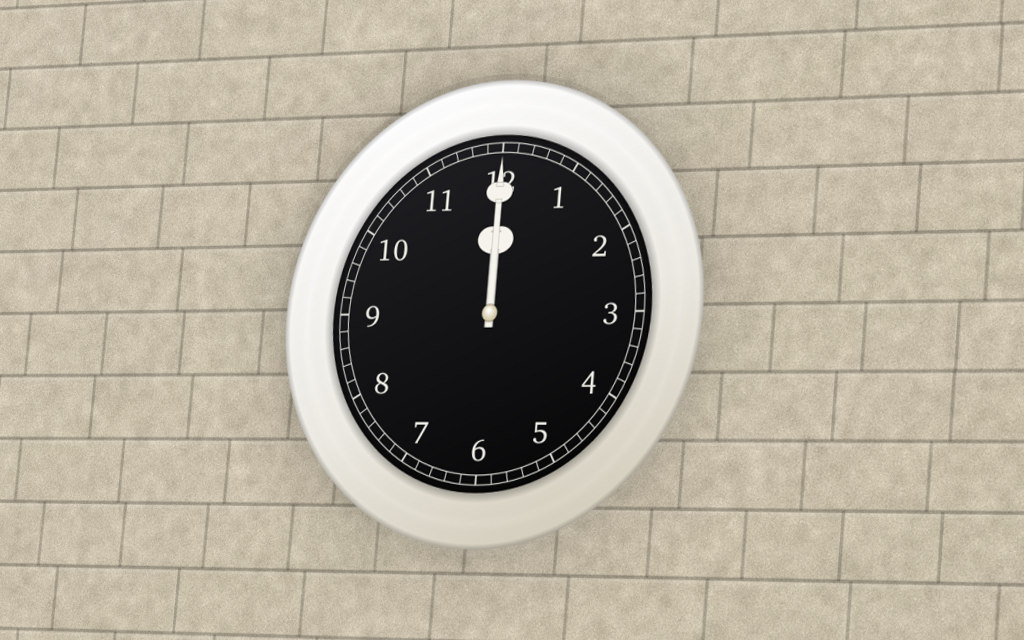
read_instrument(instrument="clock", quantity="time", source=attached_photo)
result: 12:00
